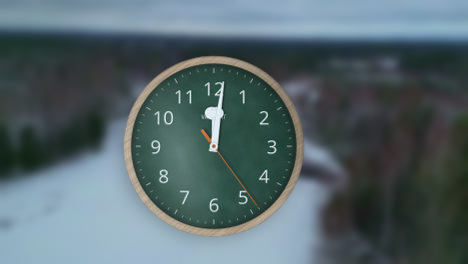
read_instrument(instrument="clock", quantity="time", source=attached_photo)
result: 12:01:24
